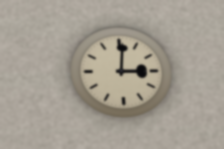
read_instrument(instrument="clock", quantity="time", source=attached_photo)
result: 3:01
